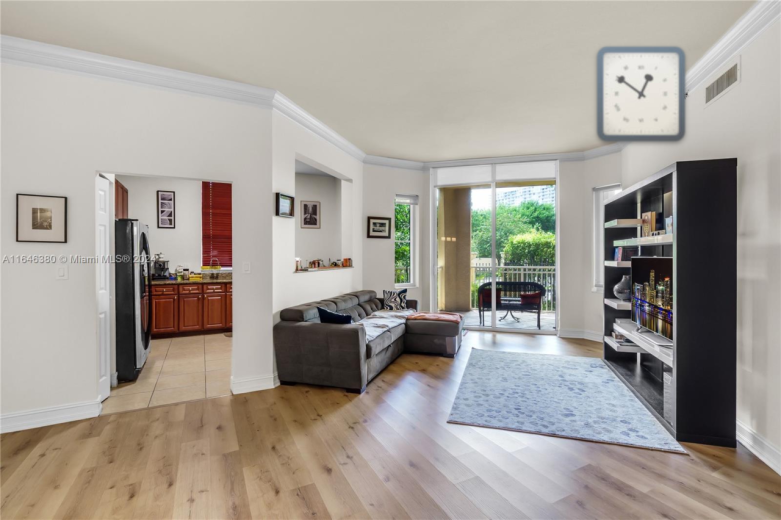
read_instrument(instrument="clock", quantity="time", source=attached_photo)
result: 12:51
